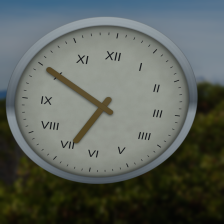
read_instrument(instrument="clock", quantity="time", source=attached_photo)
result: 6:50
